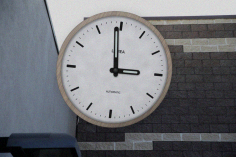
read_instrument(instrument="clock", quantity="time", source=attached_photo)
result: 2:59
